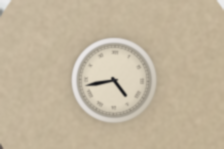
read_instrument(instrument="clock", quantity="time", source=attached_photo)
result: 4:43
